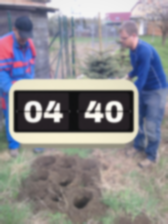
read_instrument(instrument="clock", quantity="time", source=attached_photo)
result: 4:40
